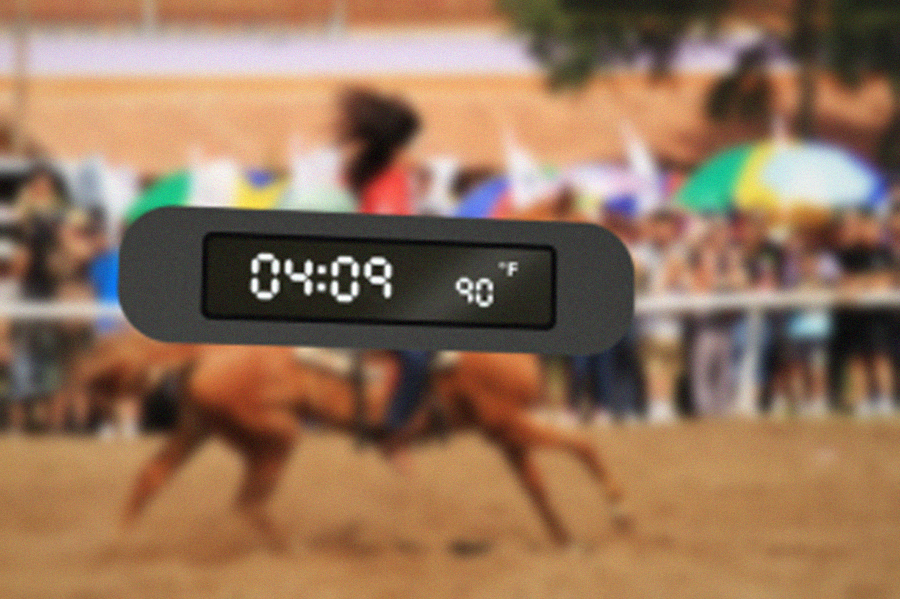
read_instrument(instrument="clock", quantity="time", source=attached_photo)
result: 4:09
